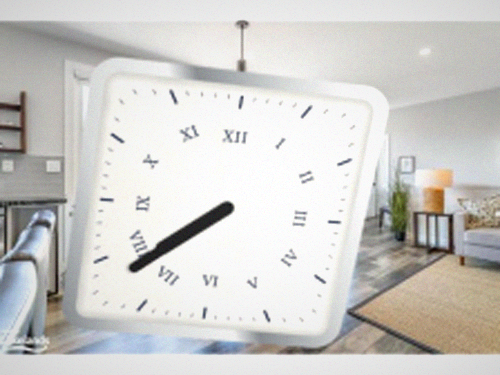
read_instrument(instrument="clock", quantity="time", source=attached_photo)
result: 7:38
